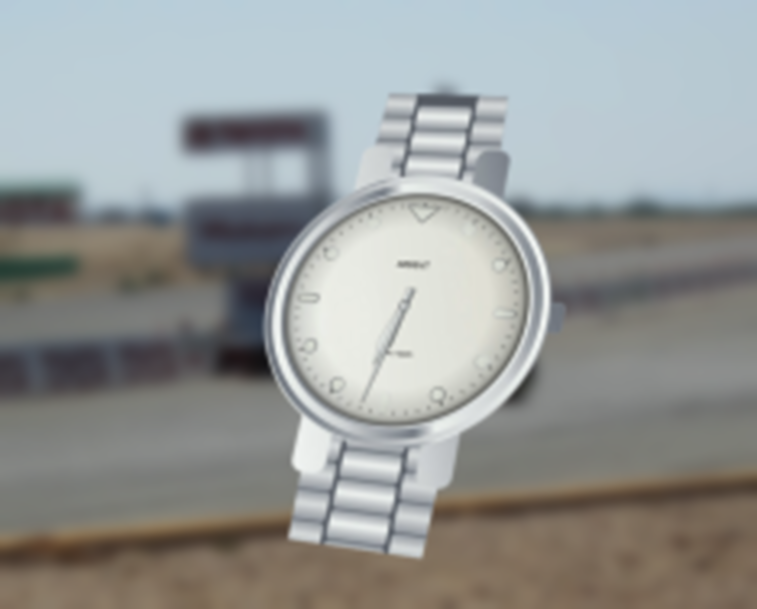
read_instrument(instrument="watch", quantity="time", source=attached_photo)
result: 6:32
